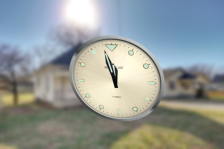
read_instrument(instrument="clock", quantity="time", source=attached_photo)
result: 11:58
